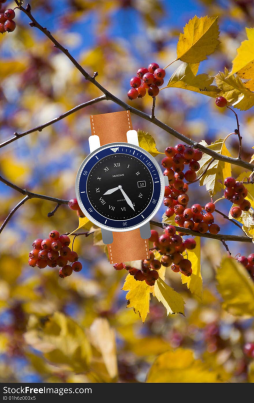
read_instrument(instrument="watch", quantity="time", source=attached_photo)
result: 8:26
